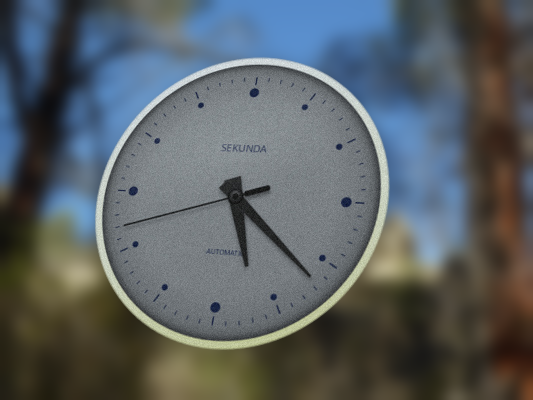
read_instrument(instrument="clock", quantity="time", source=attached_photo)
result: 5:21:42
